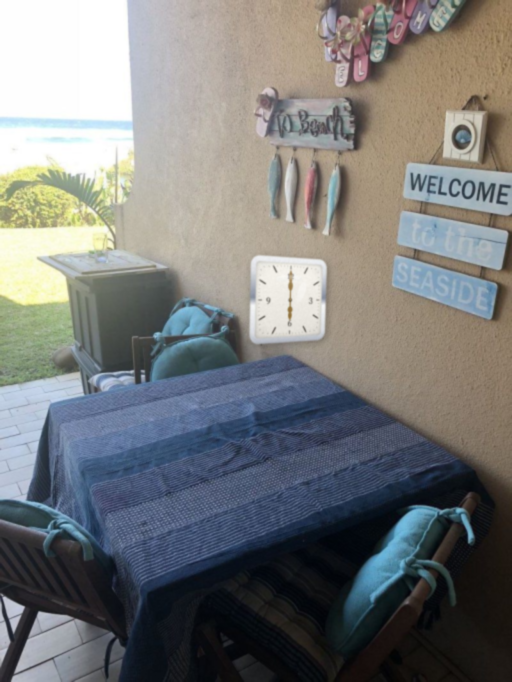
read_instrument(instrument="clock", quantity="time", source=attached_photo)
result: 6:00
